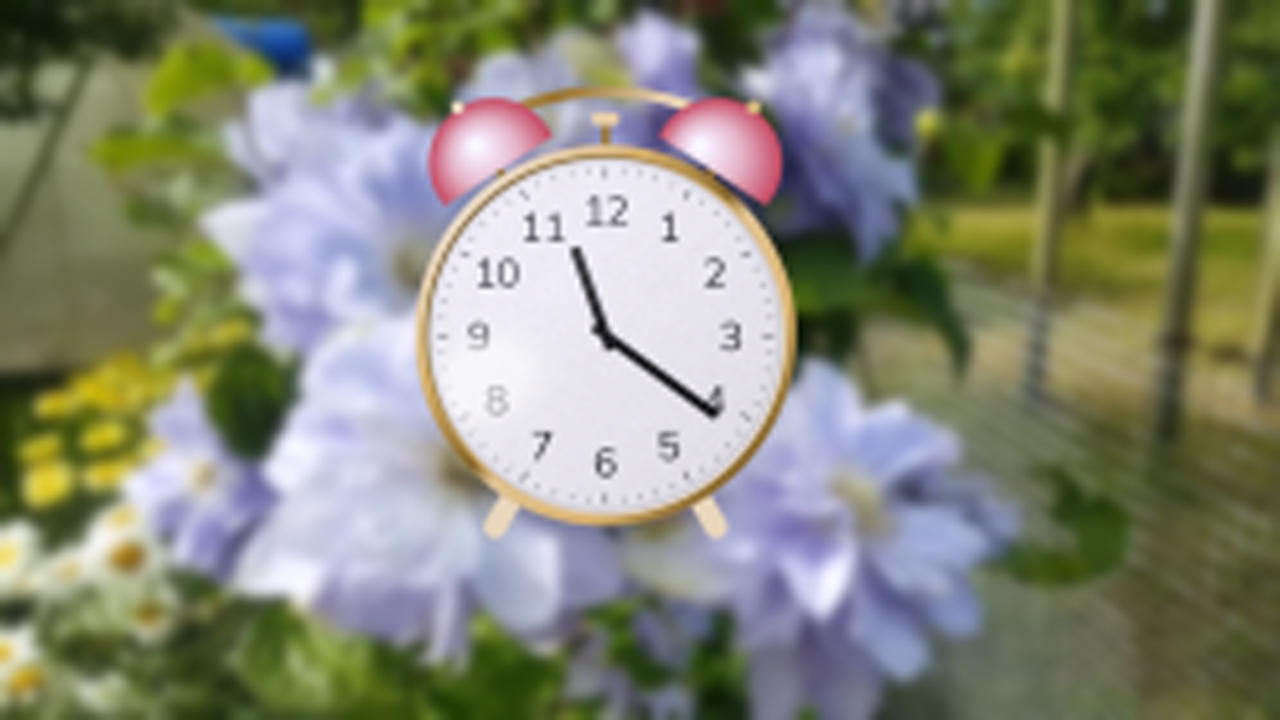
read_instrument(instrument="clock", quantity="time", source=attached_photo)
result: 11:21
